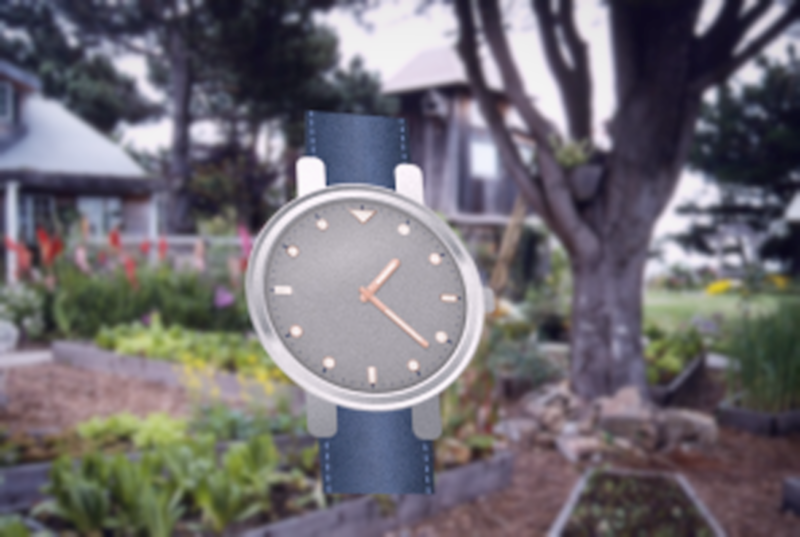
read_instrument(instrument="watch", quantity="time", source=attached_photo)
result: 1:22
